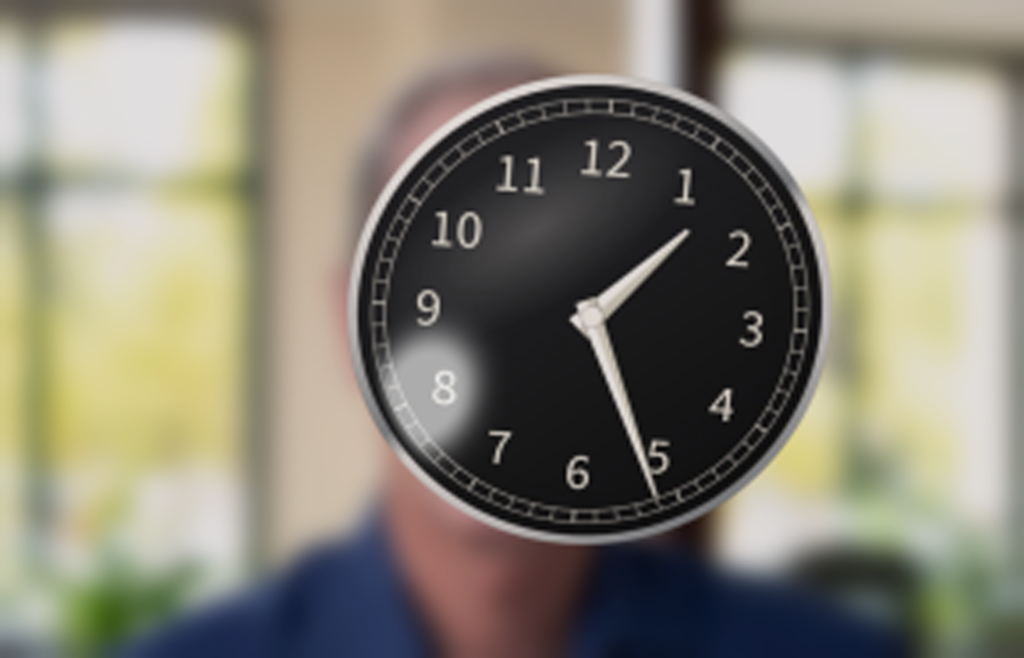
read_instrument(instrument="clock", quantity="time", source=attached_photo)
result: 1:26
